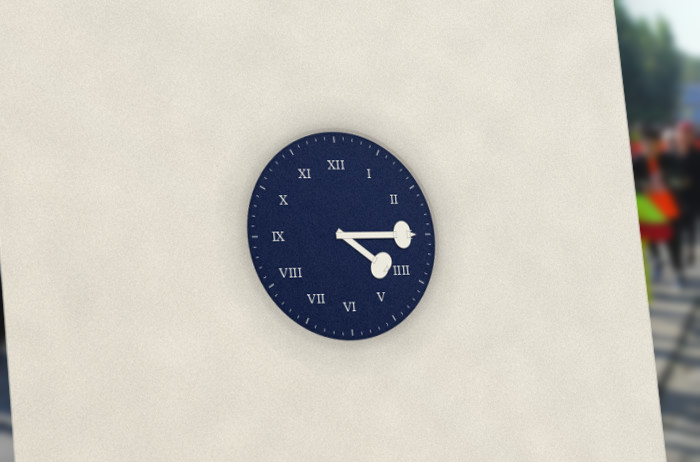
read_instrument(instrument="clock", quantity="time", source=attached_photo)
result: 4:15
